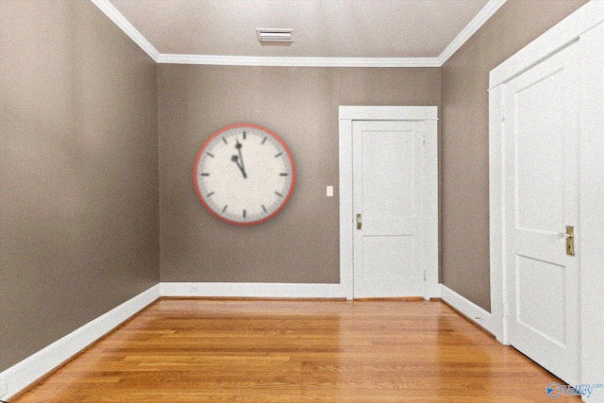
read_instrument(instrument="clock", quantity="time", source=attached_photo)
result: 10:58
